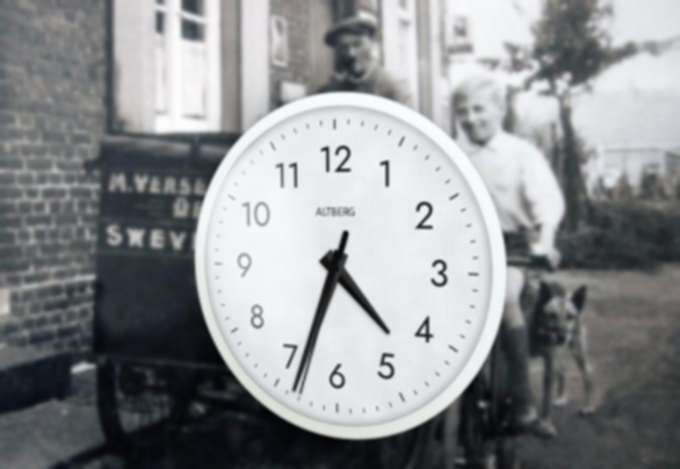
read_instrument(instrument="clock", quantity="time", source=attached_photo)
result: 4:33:33
